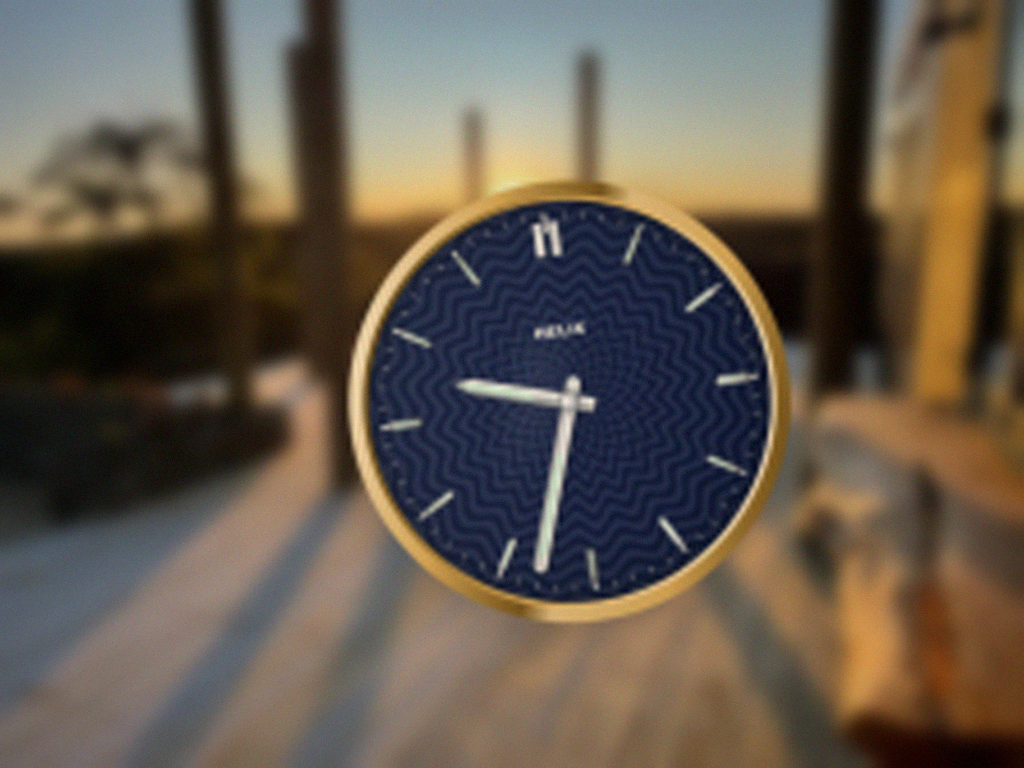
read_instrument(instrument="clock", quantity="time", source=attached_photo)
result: 9:33
